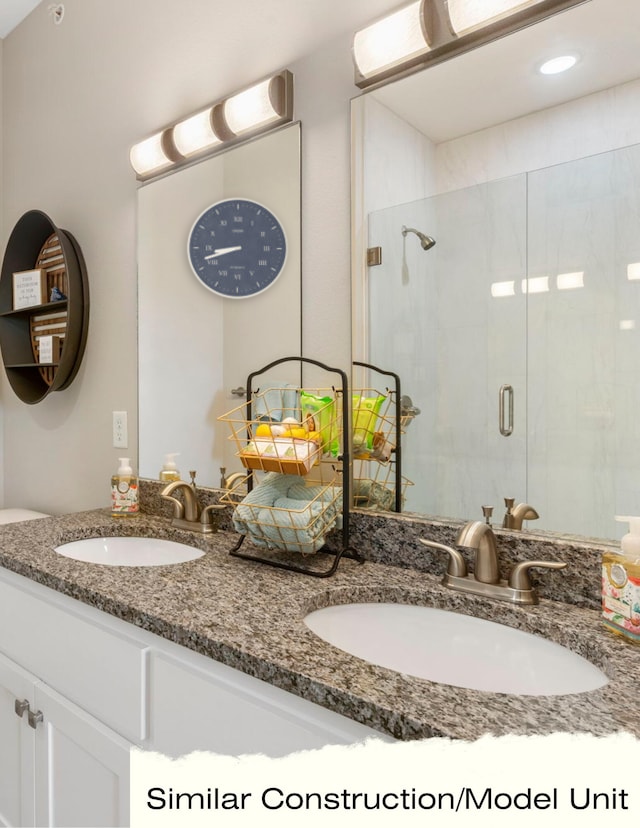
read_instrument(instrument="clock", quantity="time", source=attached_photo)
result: 8:42
